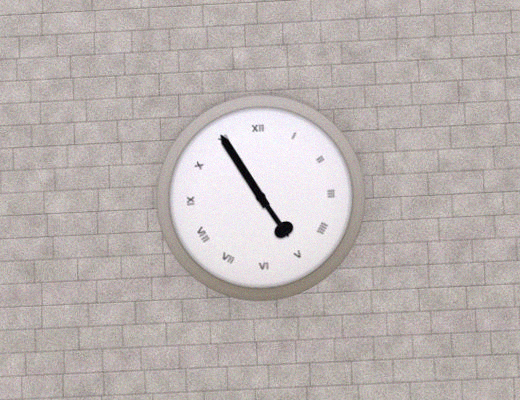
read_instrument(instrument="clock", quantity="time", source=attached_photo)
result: 4:55
